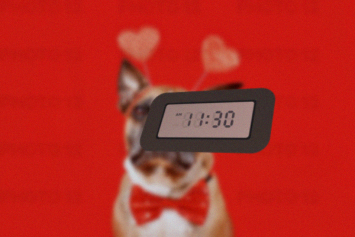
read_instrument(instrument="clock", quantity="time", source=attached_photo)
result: 11:30
